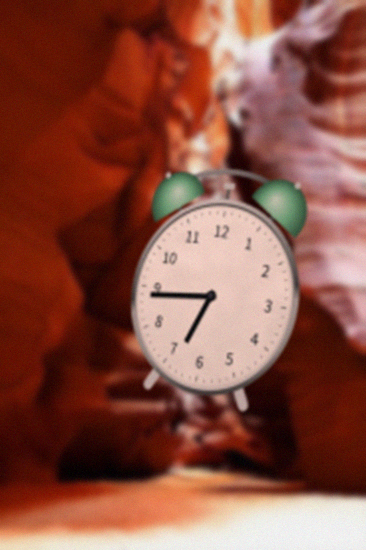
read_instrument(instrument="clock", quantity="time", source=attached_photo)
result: 6:44
